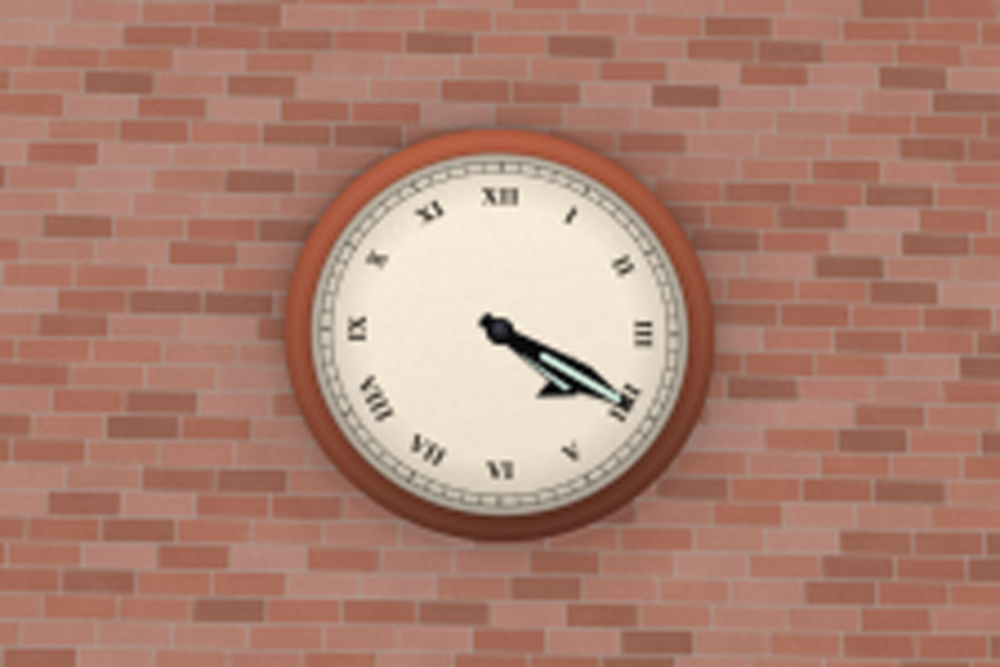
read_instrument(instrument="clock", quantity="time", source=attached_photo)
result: 4:20
